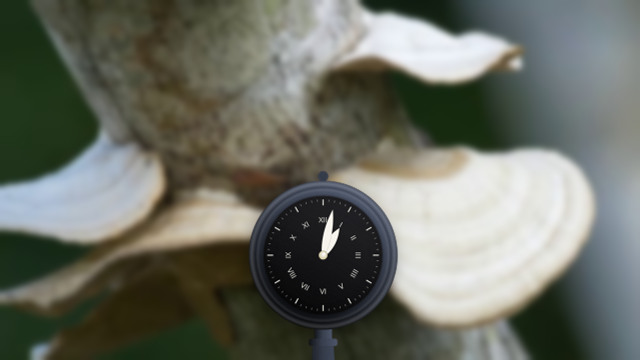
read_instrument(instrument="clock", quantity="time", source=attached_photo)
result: 1:02
